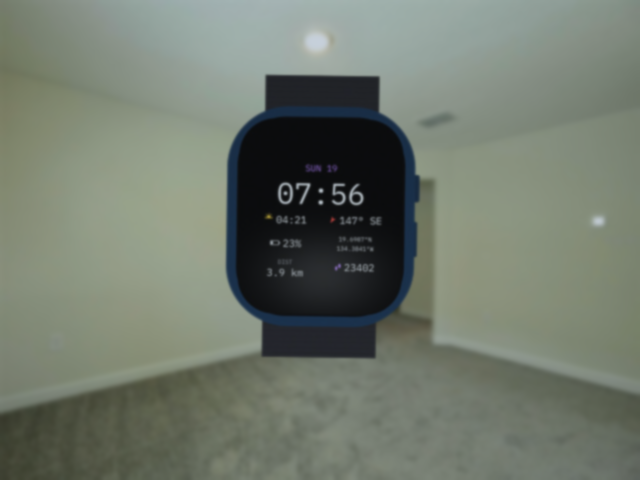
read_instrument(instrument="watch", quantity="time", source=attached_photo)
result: 7:56
